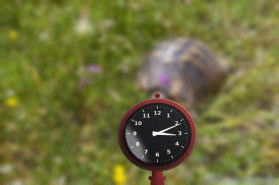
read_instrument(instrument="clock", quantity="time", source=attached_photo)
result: 3:11
